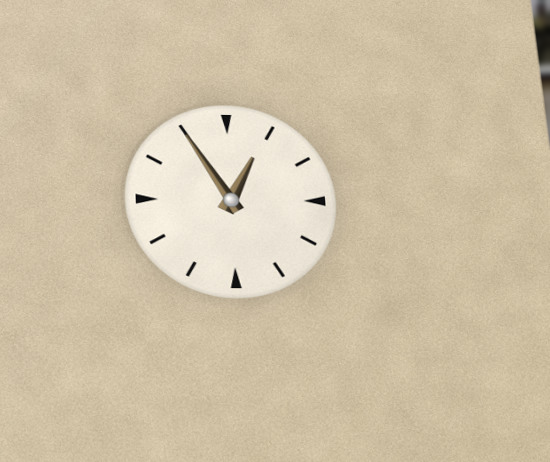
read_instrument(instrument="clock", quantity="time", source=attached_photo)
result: 12:55
